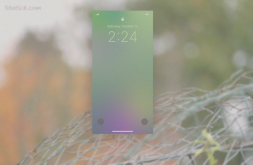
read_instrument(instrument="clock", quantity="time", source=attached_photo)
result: 2:24
